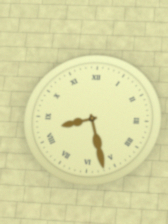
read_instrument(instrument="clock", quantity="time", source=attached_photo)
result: 8:27
